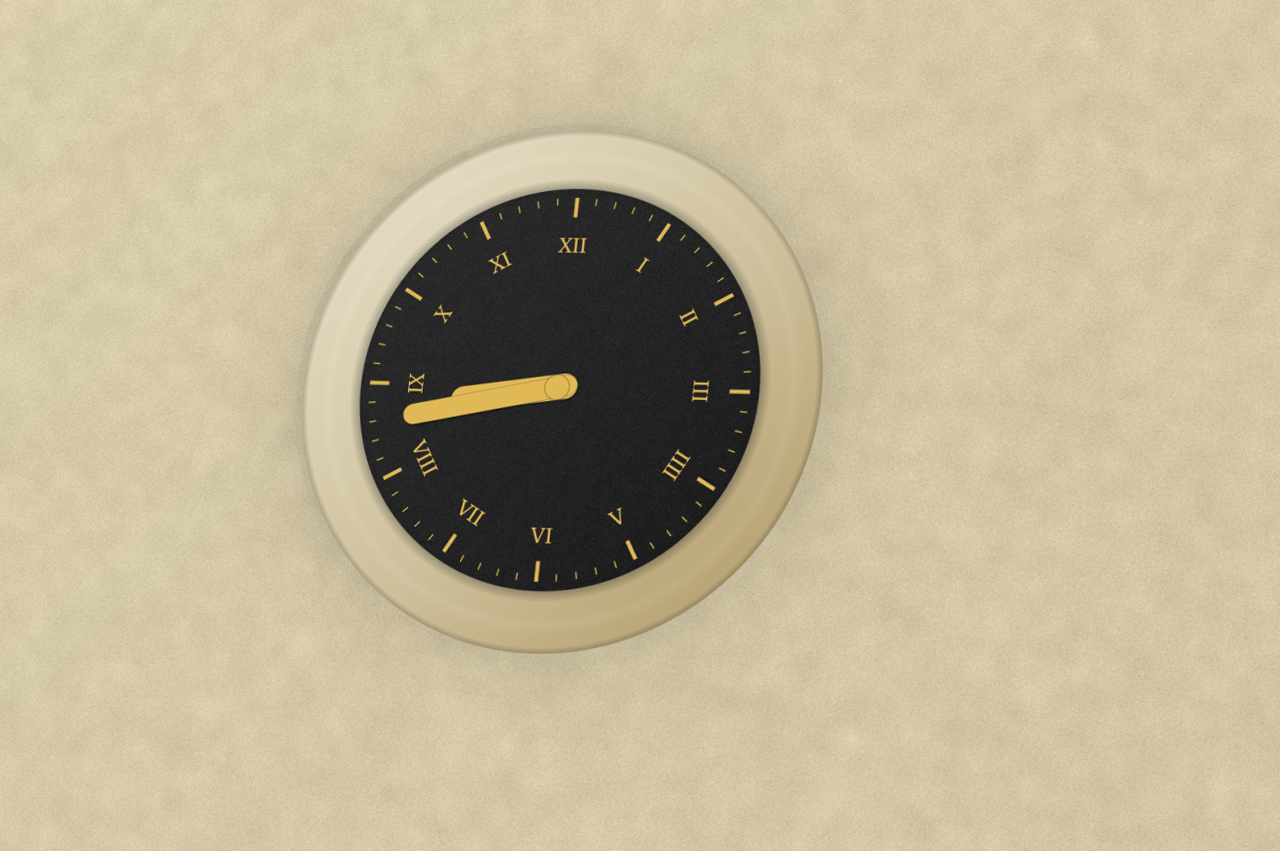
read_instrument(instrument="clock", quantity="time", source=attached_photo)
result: 8:43
